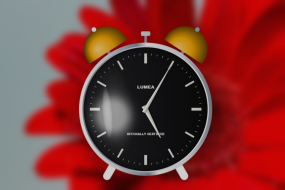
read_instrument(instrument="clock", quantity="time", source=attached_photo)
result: 5:05
